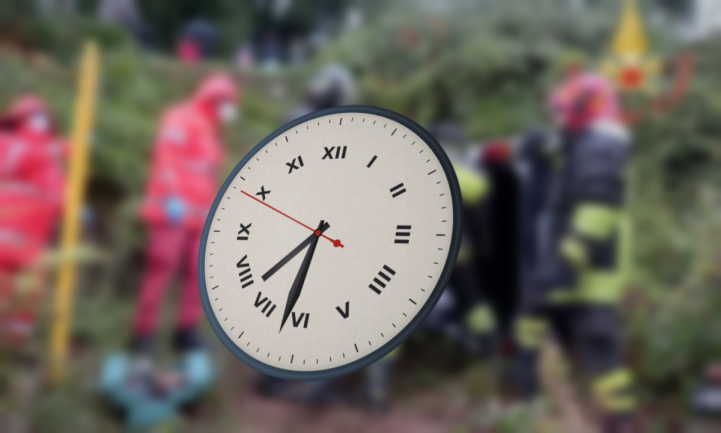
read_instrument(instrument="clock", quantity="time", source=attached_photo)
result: 7:31:49
